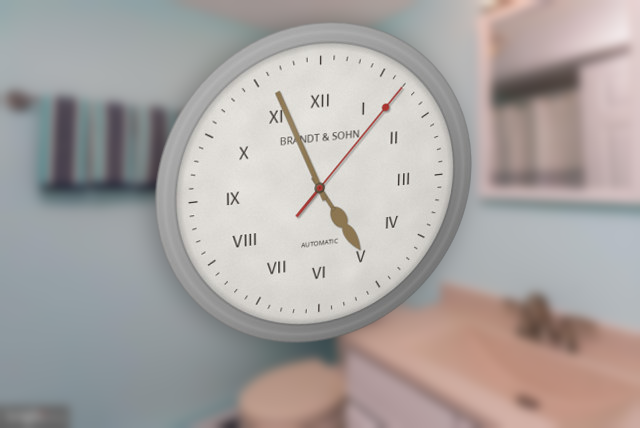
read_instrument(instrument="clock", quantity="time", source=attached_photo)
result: 4:56:07
